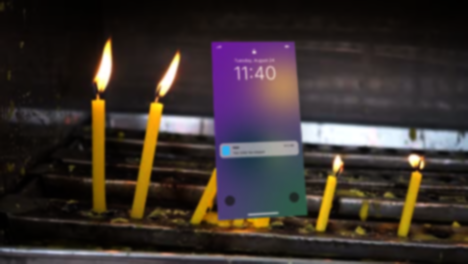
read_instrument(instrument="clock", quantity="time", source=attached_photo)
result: 11:40
